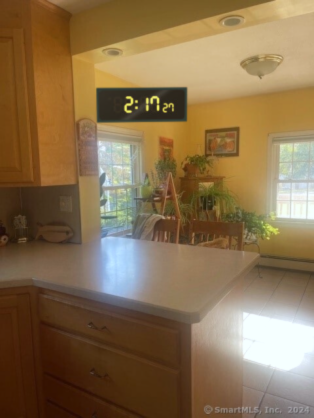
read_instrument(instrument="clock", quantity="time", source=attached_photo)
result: 2:17:27
